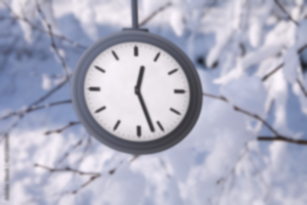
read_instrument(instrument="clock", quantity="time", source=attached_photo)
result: 12:27
